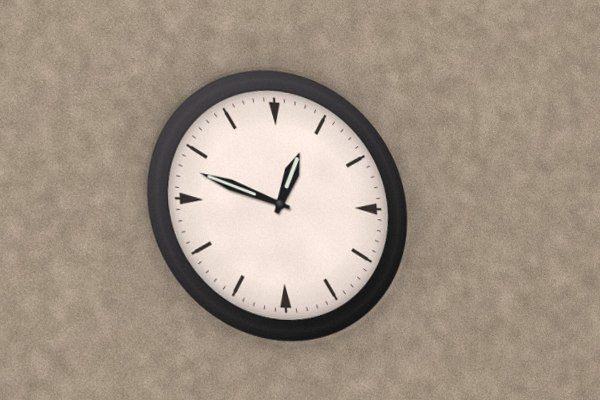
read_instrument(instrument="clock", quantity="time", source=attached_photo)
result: 12:48
